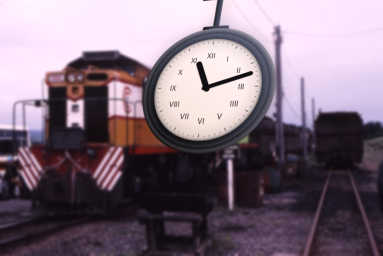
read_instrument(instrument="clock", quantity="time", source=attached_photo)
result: 11:12
